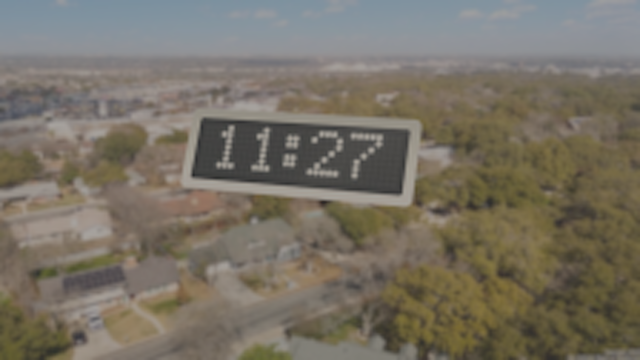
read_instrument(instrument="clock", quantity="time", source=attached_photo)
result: 11:27
